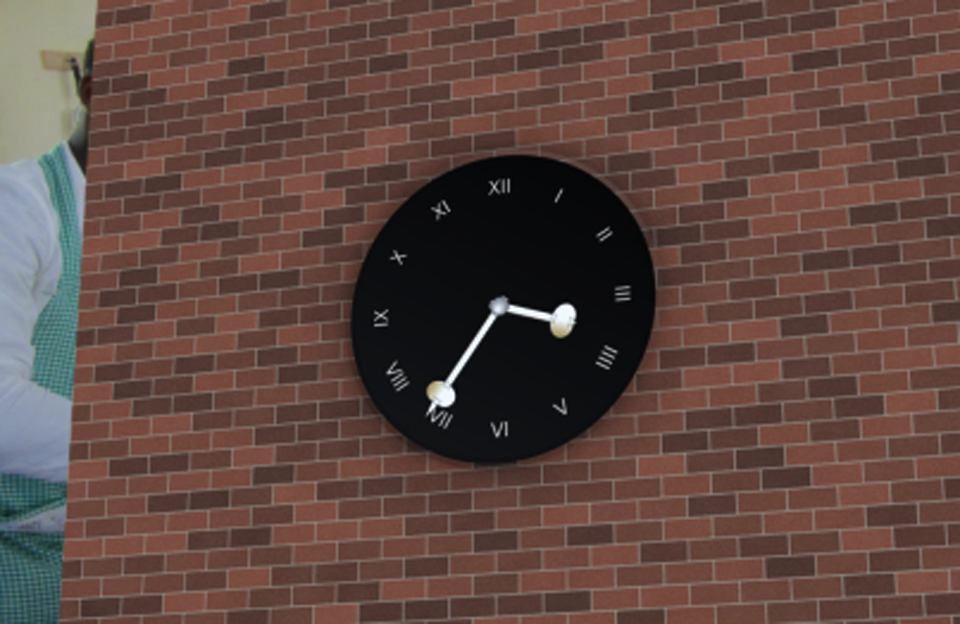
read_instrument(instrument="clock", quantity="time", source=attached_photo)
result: 3:36
